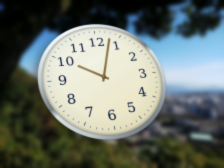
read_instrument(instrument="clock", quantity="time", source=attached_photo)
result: 10:03
